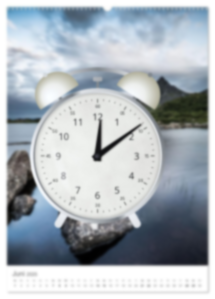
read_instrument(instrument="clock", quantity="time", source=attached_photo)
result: 12:09
